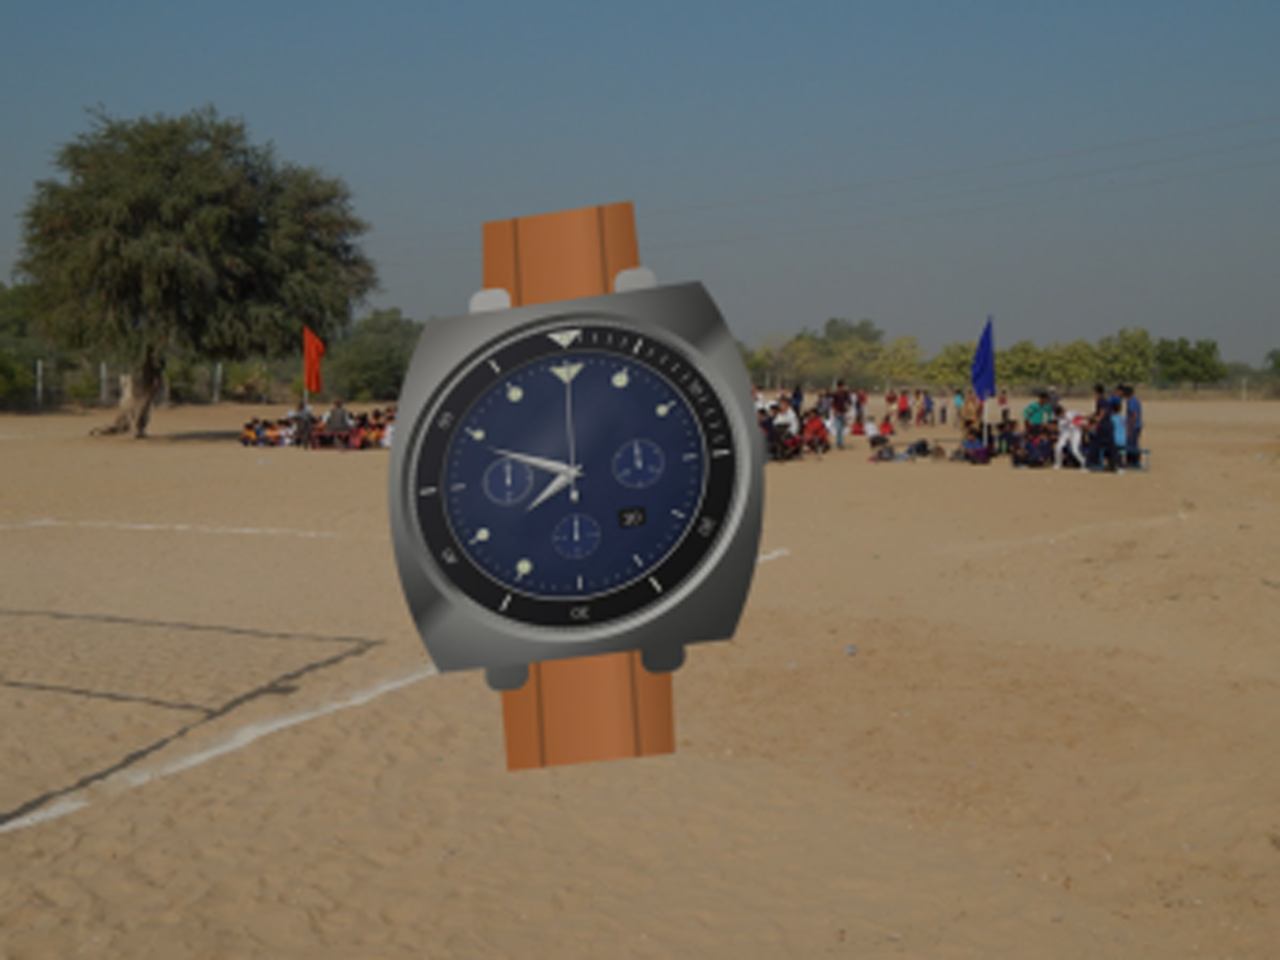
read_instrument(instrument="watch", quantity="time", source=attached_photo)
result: 7:49
